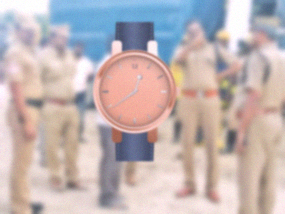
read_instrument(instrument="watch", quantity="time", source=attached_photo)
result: 12:39
